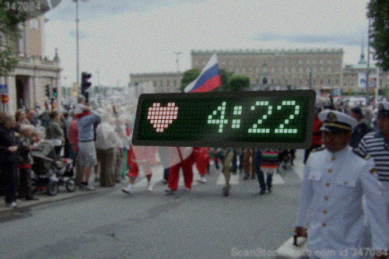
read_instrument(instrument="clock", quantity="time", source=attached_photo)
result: 4:22
